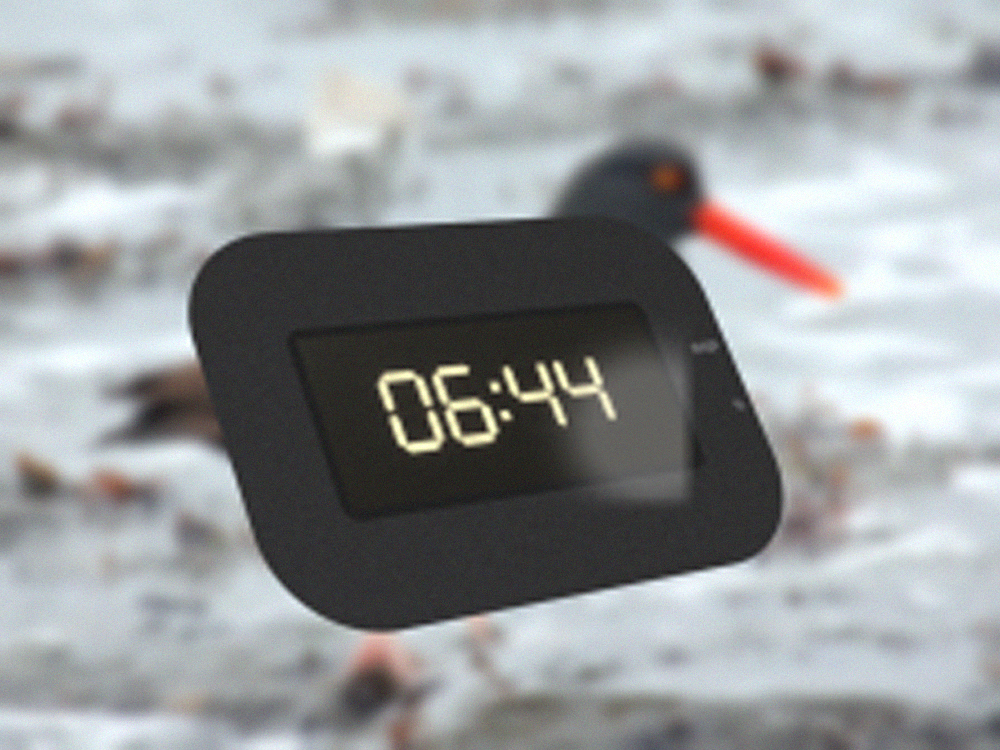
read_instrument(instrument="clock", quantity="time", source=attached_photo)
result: 6:44
